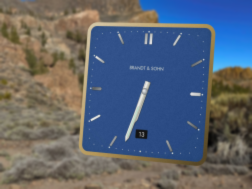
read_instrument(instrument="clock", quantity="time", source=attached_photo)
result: 6:33
